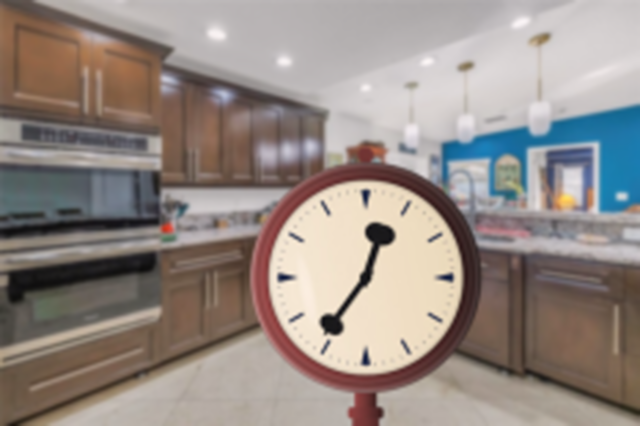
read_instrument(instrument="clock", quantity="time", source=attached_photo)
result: 12:36
